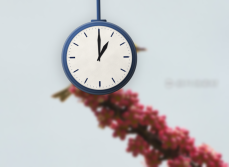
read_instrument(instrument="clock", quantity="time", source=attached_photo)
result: 1:00
